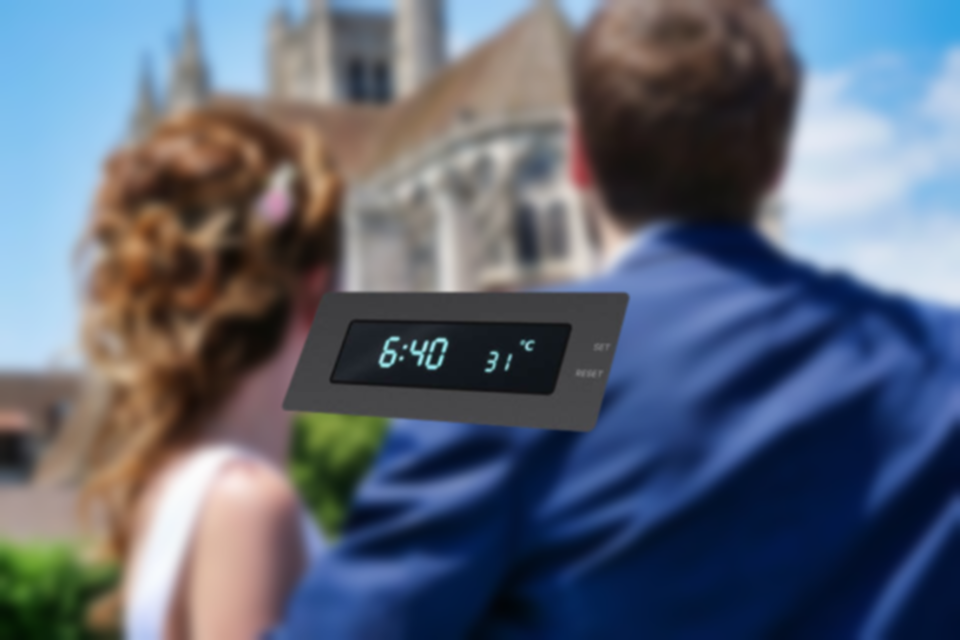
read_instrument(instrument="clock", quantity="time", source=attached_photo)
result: 6:40
